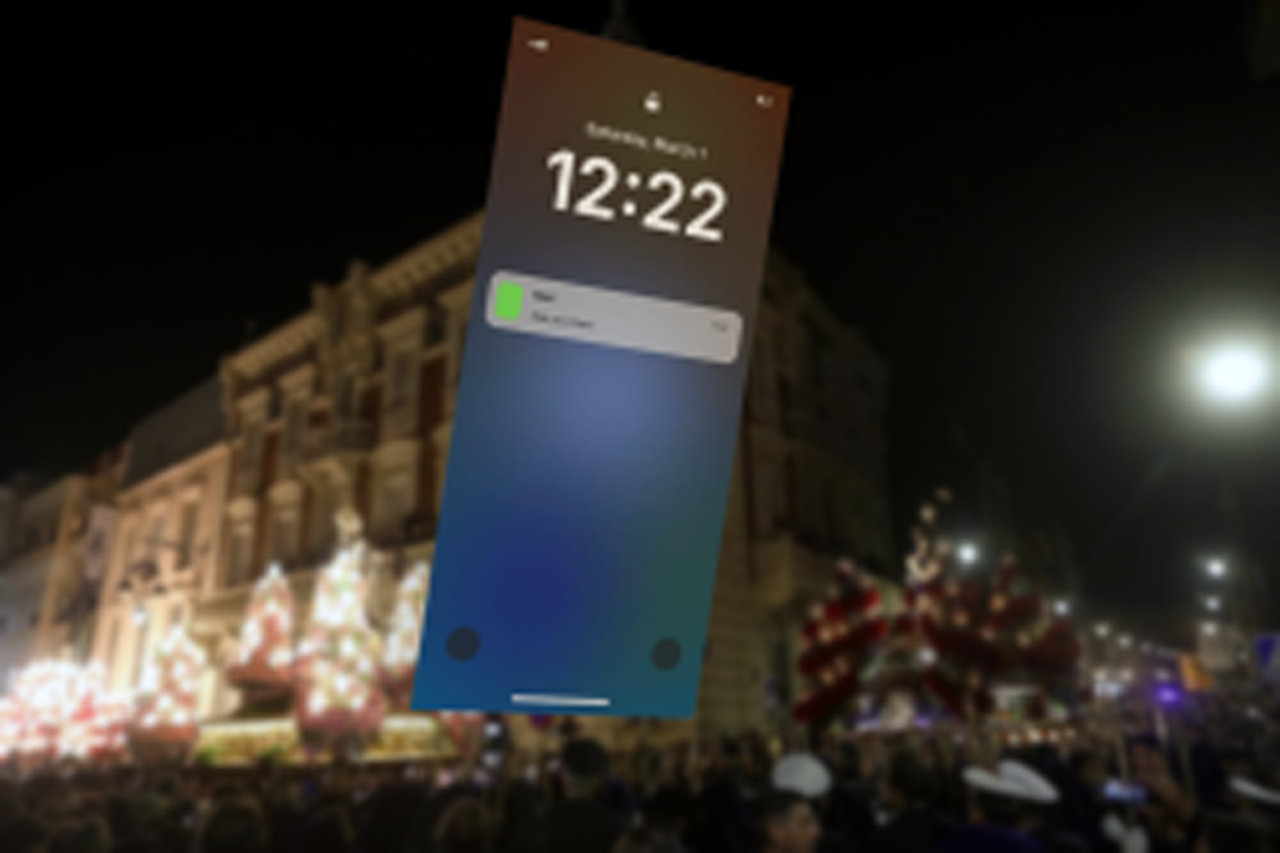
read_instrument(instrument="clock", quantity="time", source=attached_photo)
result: 12:22
